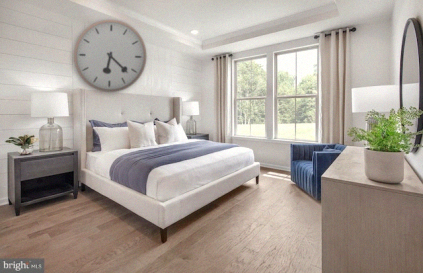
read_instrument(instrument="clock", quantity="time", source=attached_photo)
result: 6:22
